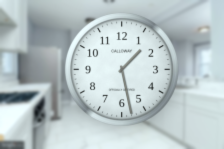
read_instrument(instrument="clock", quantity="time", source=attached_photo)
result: 1:28
